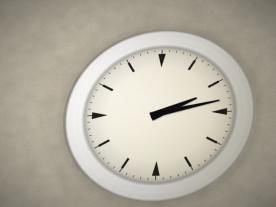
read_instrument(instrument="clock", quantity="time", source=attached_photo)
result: 2:13
